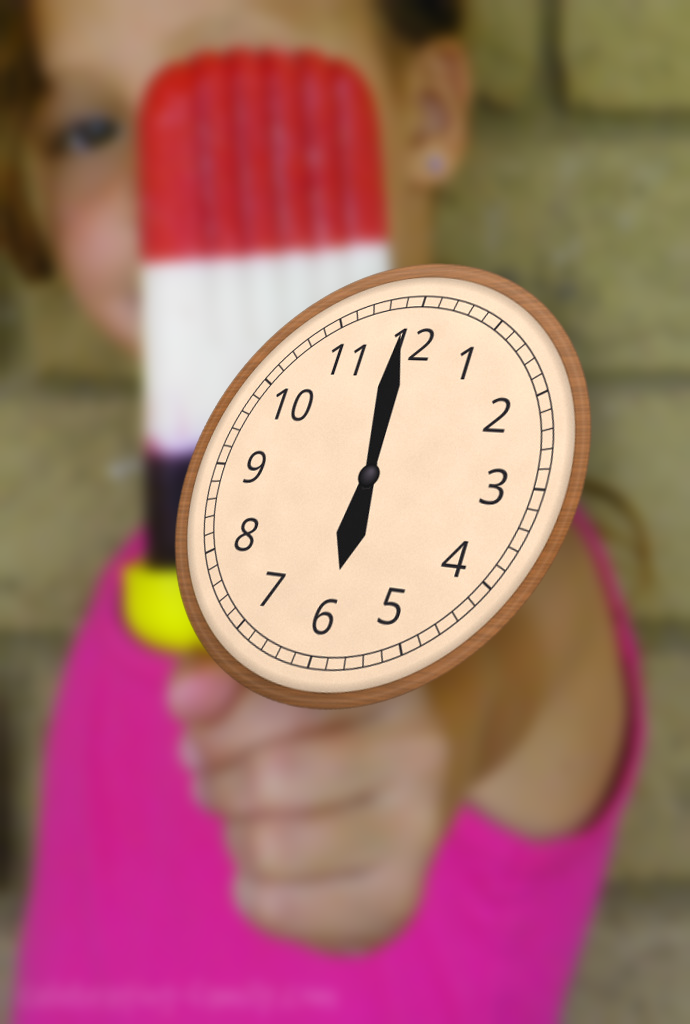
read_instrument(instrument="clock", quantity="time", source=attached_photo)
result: 5:59
